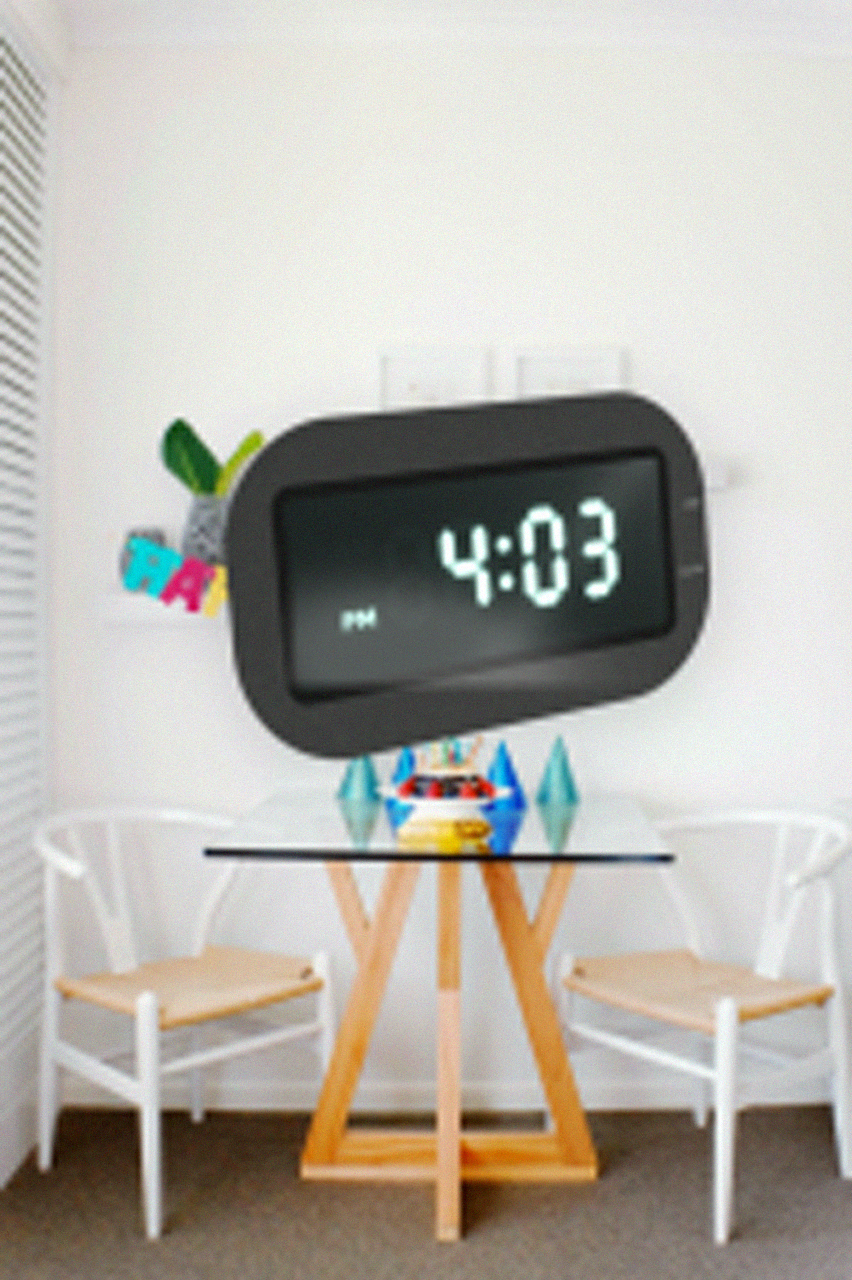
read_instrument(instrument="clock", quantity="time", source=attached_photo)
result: 4:03
